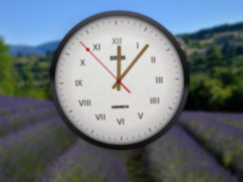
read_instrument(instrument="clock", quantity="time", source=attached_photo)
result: 12:06:53
